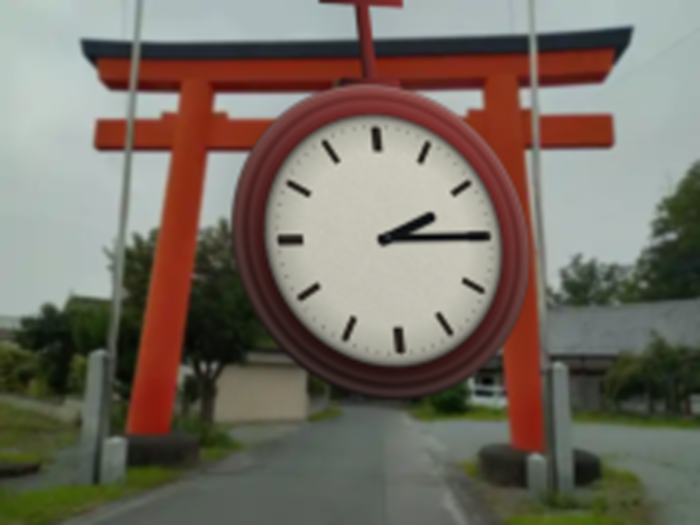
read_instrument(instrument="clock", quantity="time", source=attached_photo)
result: 2:15
